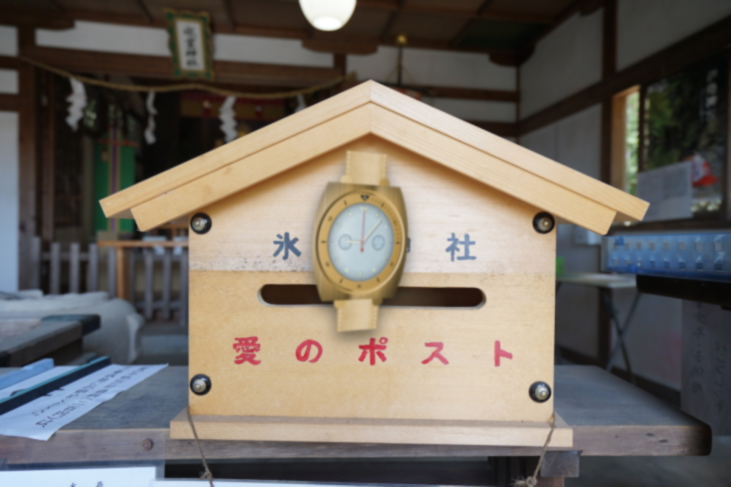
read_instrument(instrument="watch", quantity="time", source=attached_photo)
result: 9:07
